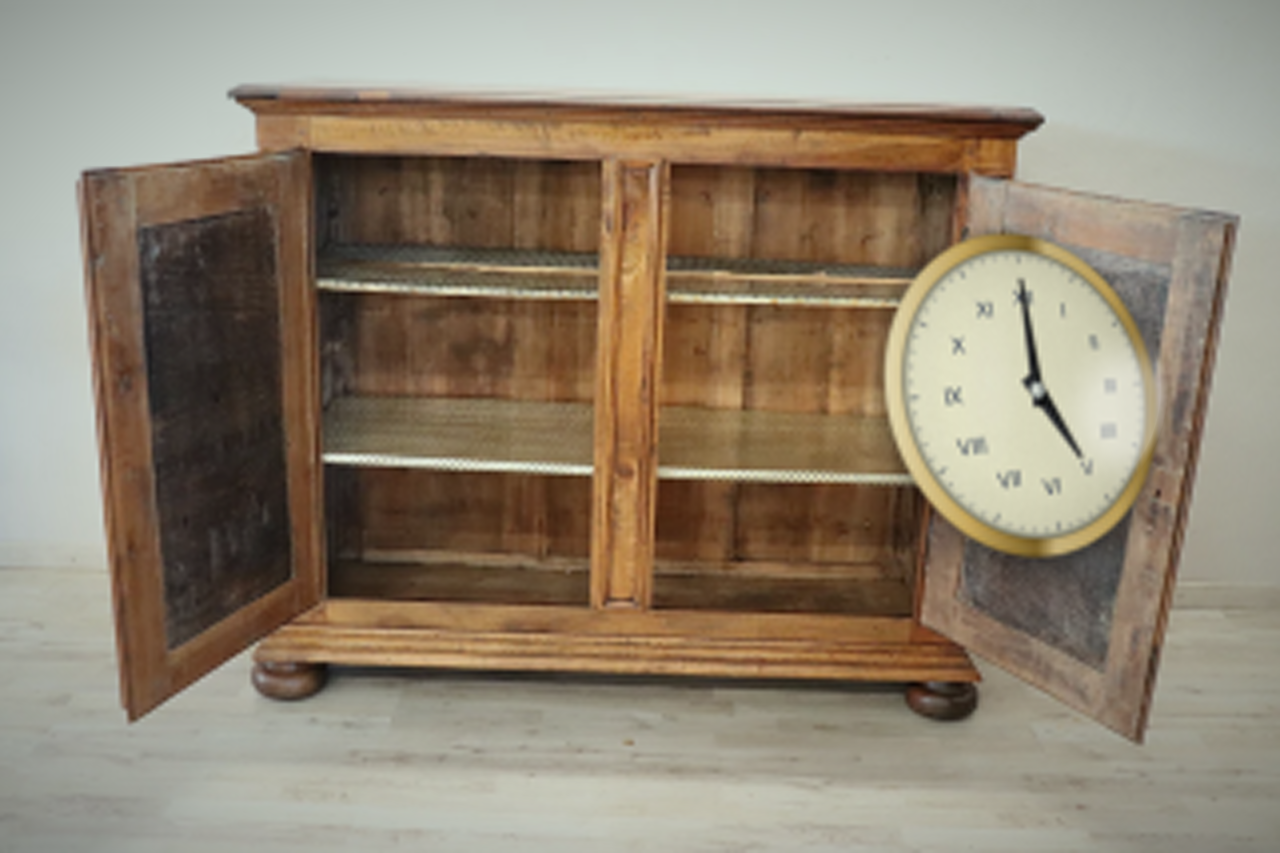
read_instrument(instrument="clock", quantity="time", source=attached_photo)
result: 5:00
